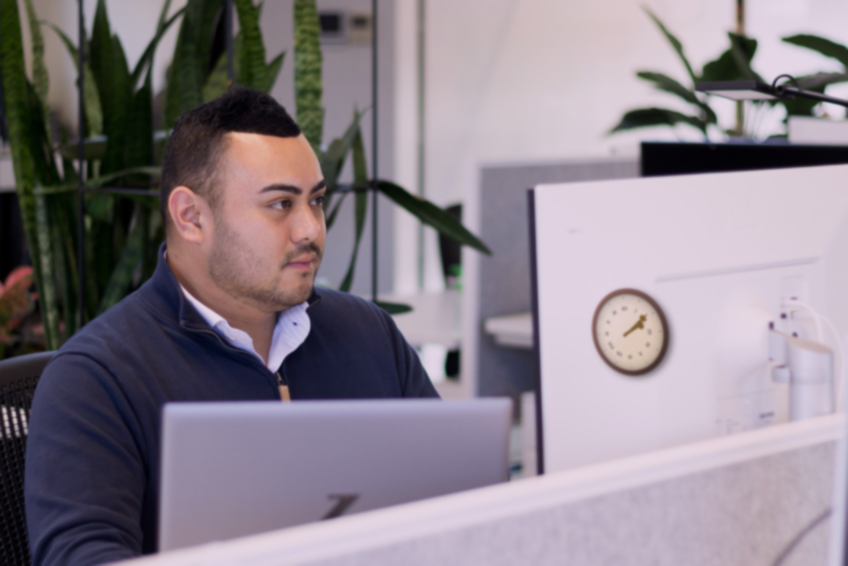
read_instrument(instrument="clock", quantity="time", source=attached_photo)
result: 2:09
